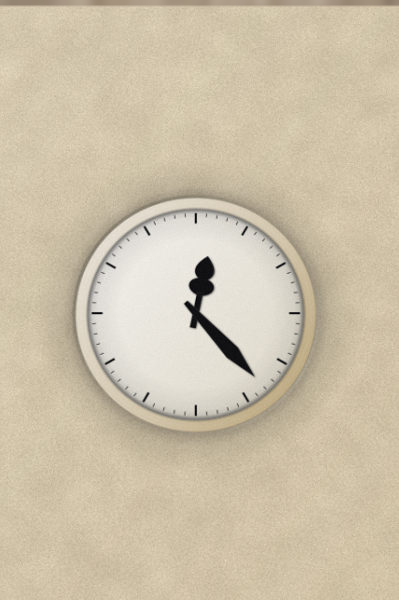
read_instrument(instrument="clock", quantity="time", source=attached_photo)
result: 12:23
